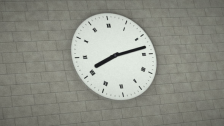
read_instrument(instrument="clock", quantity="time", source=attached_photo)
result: 8:13
